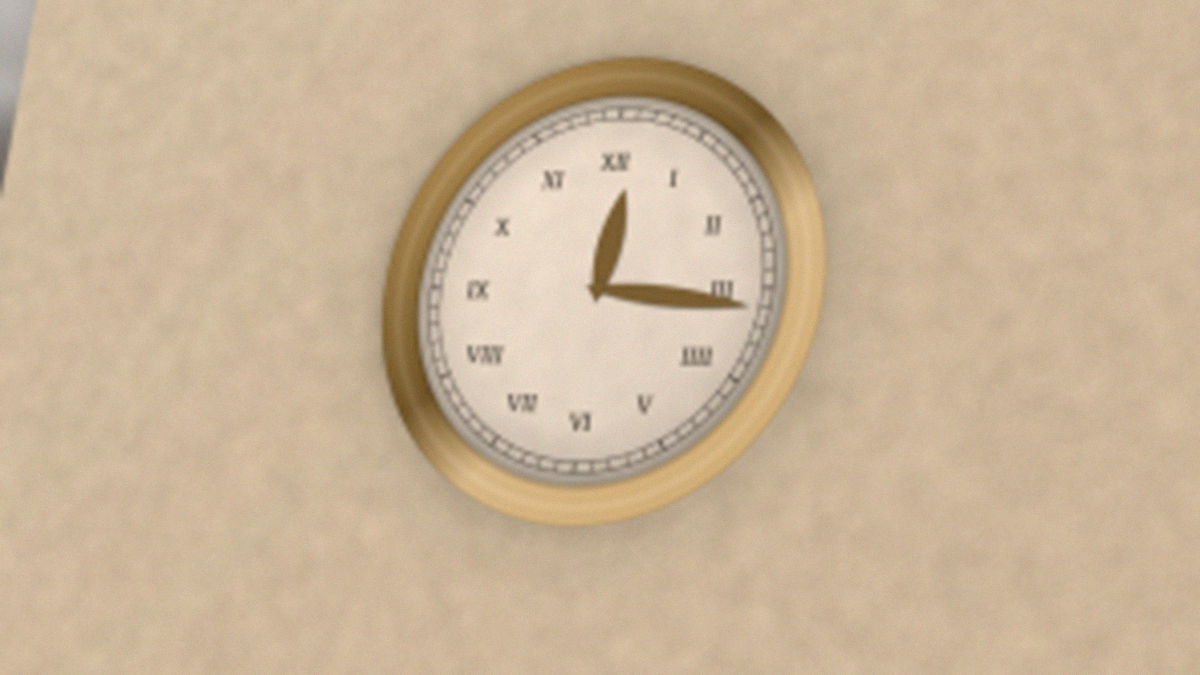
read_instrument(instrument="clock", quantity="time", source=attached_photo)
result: 12:16
